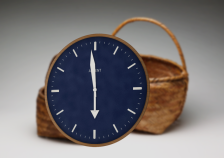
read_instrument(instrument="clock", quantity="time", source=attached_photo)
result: 5:59
